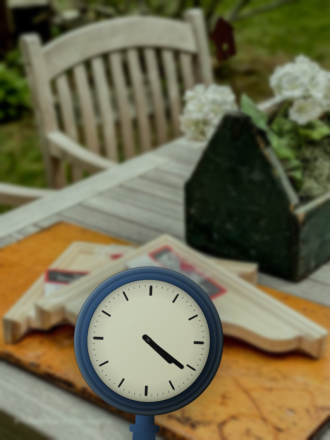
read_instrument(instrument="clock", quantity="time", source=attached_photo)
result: 4:21
